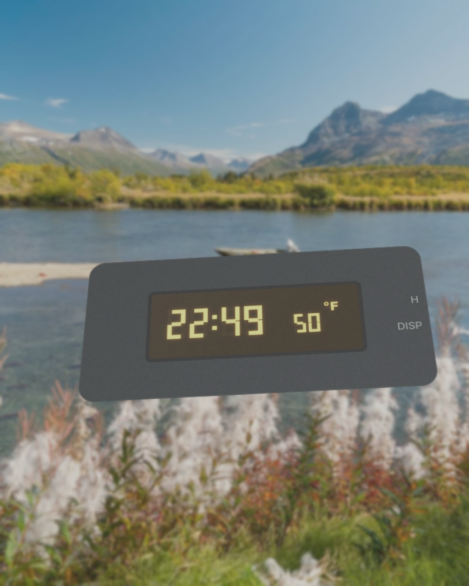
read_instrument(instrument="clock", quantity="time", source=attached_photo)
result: 22:49
